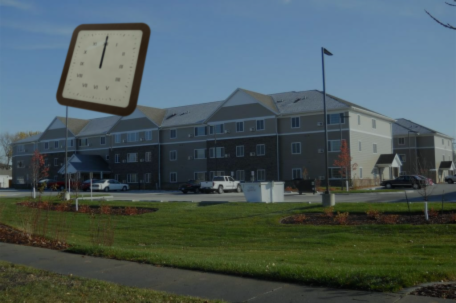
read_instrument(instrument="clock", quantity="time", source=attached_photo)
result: 12:00
